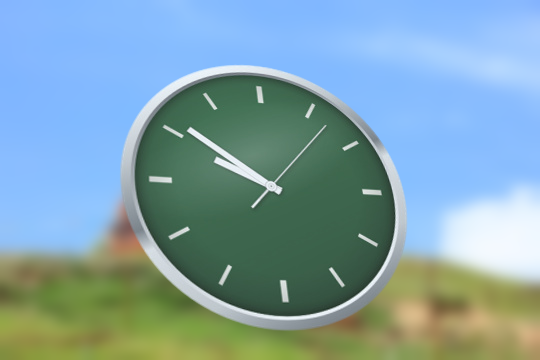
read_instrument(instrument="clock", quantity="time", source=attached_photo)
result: 9:51:07
